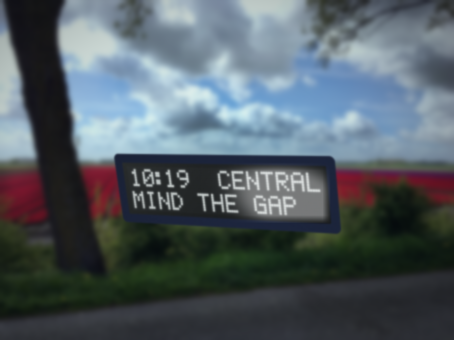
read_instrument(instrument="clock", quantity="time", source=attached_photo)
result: 10:19
